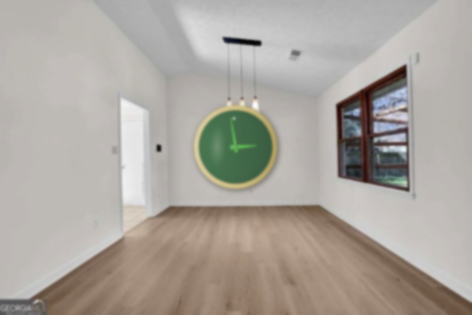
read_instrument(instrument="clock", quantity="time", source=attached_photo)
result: 2:59
